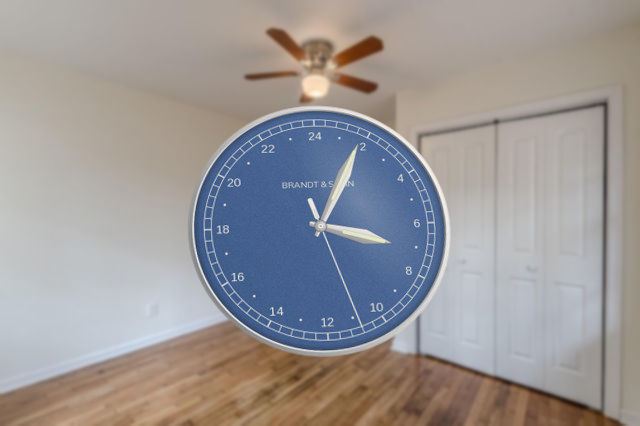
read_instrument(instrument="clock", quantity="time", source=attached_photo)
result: 7:04:27
